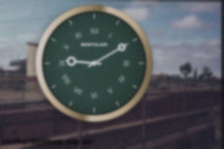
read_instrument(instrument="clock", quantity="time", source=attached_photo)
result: 9:10
